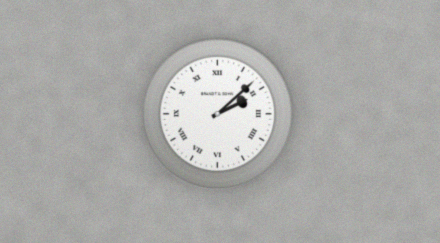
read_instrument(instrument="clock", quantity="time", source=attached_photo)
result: 2:08
